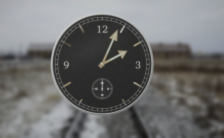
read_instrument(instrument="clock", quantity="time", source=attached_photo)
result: 2:04
